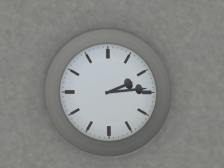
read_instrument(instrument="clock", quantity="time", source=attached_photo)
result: 2:14
